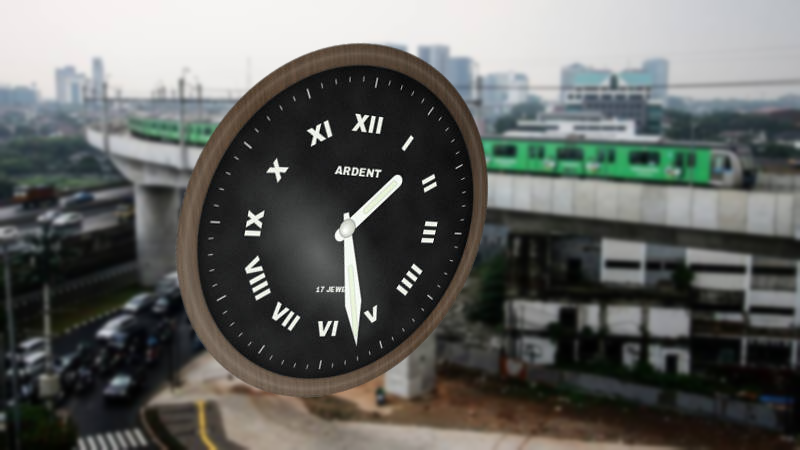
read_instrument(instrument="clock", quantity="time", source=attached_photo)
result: 1:27
